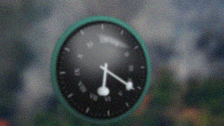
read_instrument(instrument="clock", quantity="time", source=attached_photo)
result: 6:21
